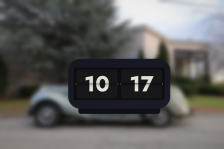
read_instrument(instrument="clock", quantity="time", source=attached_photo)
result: 10:17
